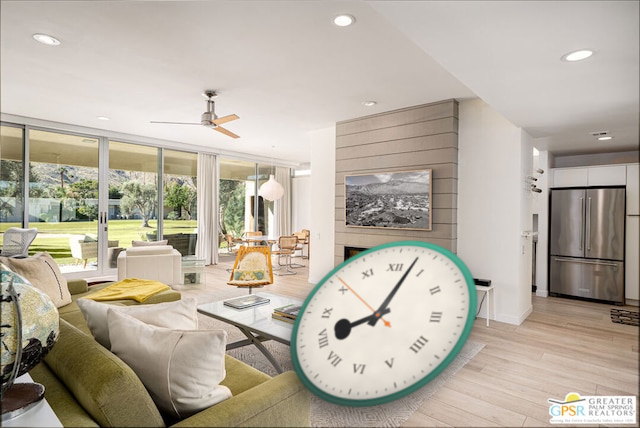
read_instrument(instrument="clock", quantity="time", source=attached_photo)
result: 8:02:51
